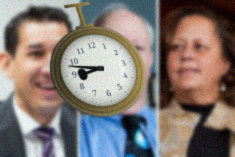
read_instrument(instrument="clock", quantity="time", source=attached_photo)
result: 8:48
